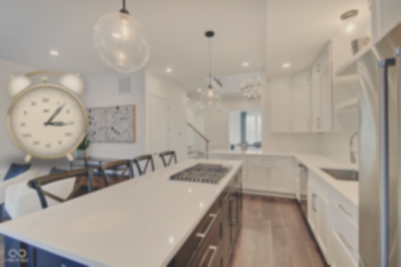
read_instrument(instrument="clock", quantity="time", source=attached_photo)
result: 3:07
